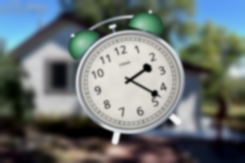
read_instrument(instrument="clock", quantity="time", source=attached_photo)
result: 2:23
